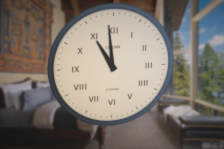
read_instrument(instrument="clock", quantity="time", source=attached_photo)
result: 10:59
